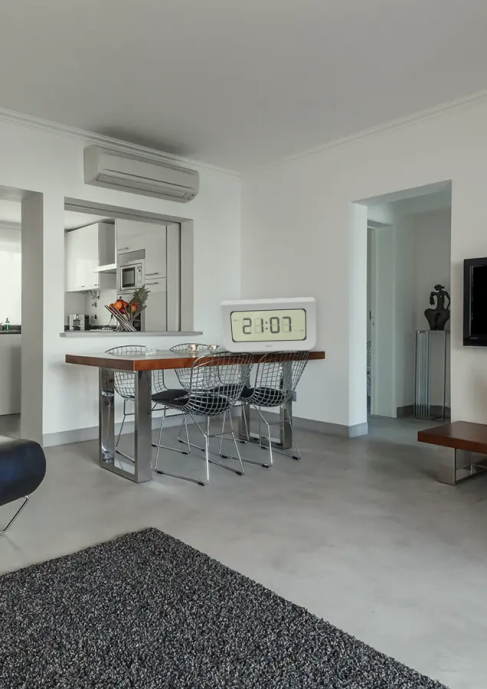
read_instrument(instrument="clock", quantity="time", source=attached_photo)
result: 21:07
